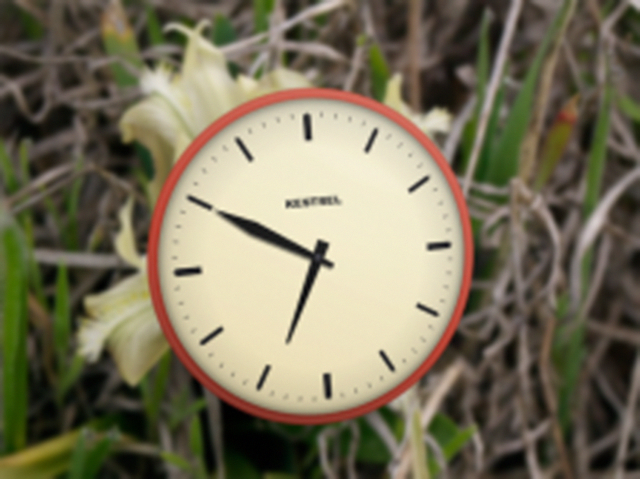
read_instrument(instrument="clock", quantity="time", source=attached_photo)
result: 6:50
